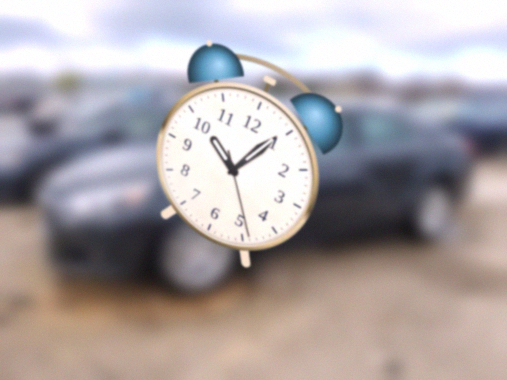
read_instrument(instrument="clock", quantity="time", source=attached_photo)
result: 10:04:24
